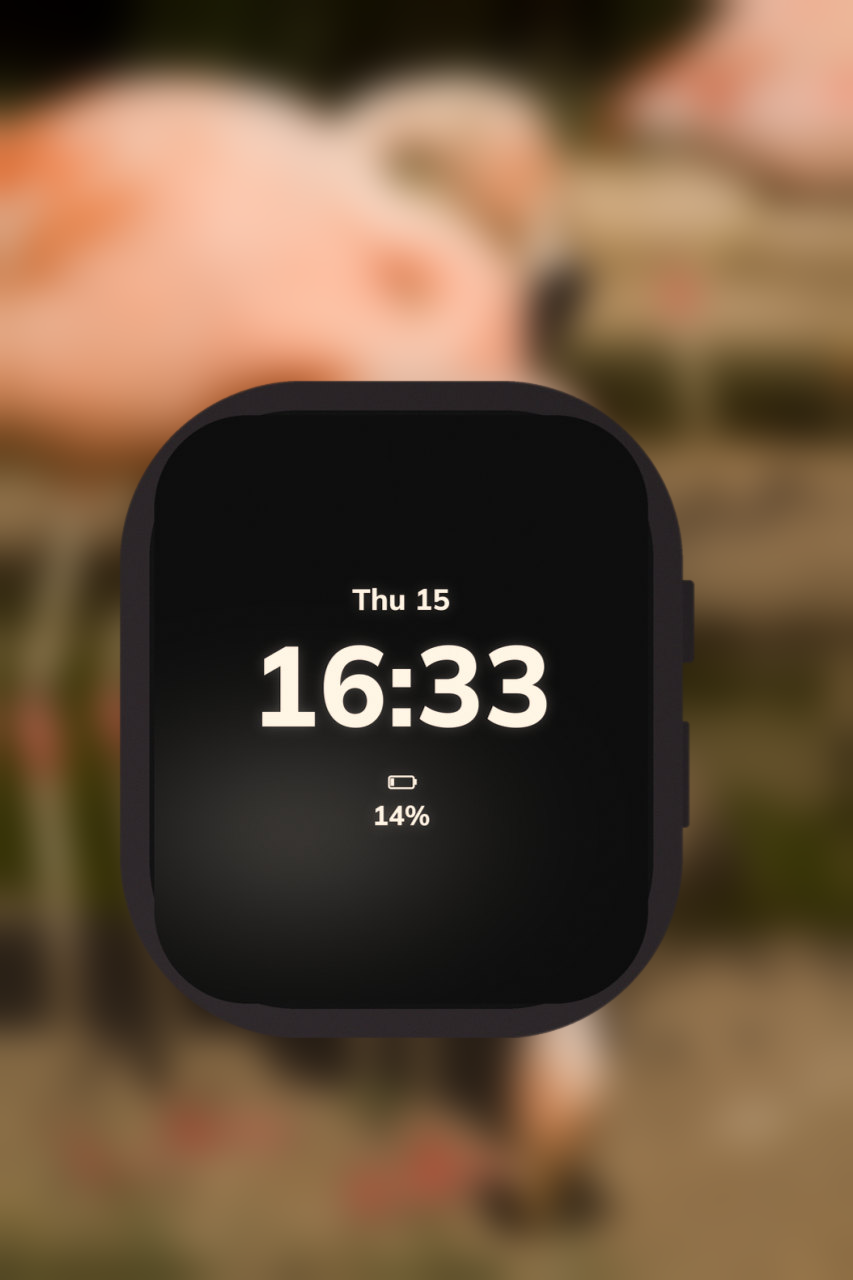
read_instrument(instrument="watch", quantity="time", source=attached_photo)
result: 16:33
